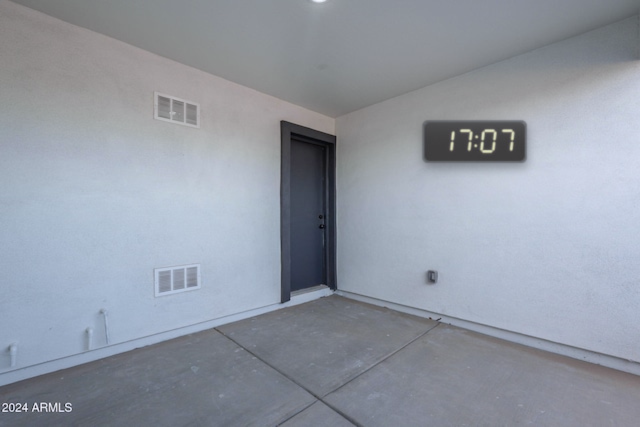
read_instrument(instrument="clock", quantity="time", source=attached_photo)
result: 17:07
